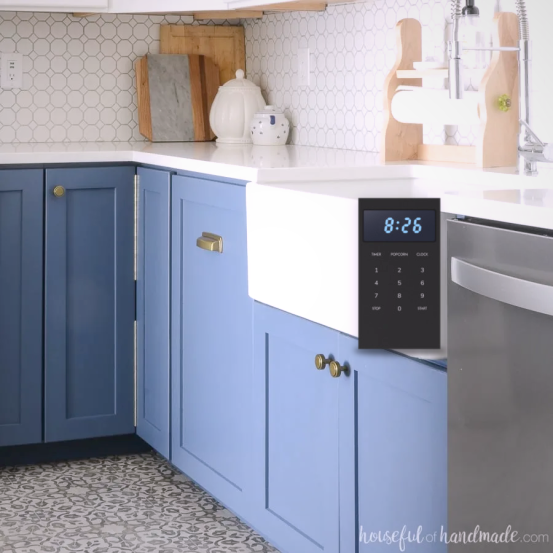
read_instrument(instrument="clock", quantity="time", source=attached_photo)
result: 8:26
